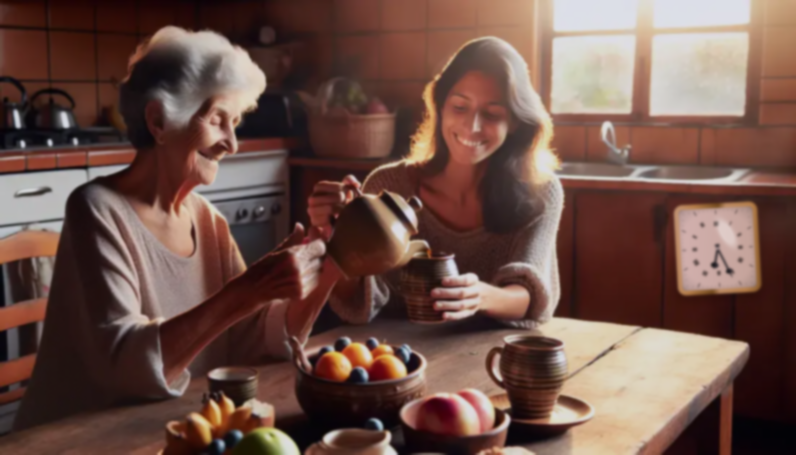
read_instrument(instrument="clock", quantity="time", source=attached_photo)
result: 6:26
